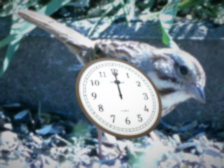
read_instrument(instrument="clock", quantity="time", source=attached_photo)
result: 12:00
